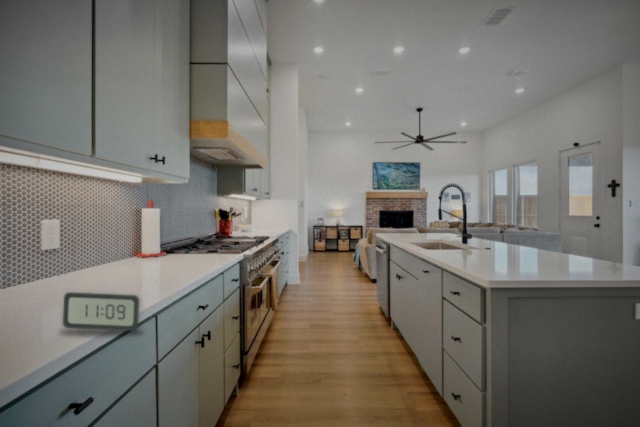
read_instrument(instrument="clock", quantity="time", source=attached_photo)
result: 11:09
